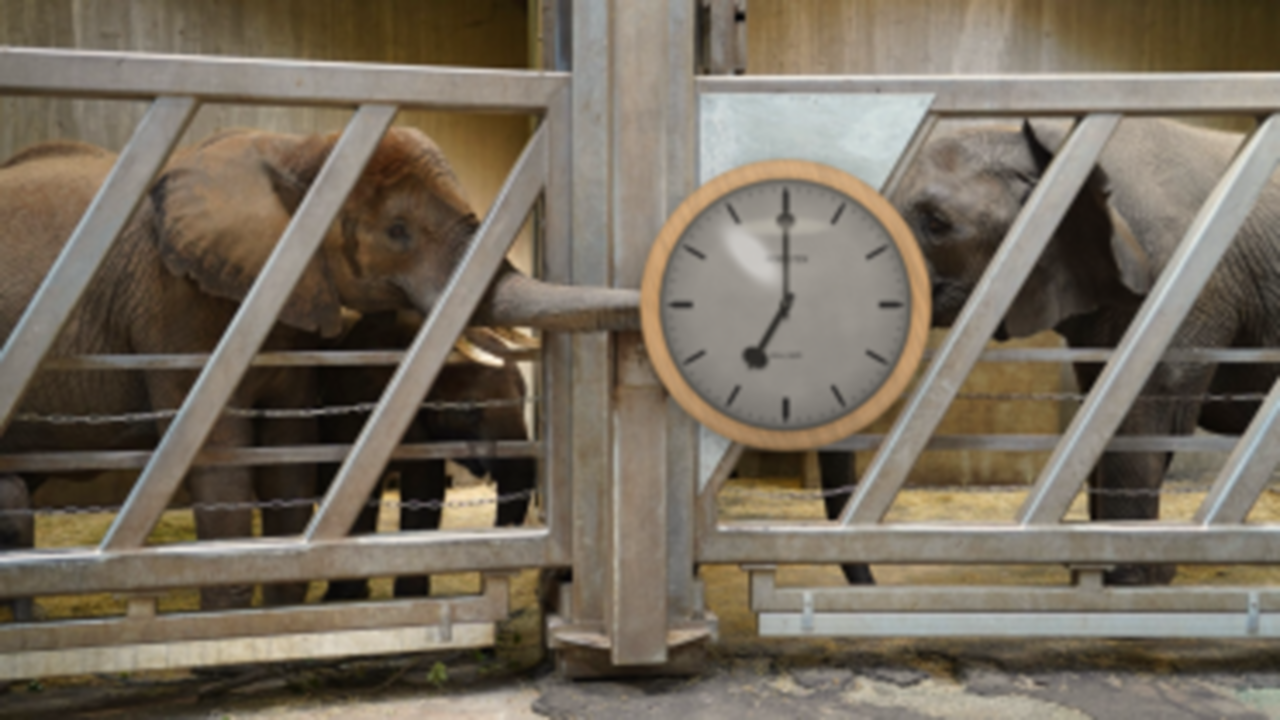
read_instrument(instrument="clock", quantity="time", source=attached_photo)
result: 7:00
